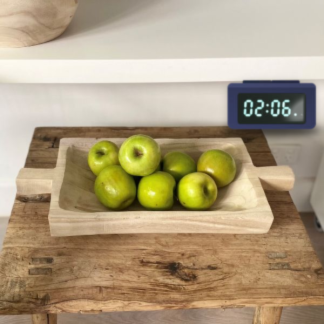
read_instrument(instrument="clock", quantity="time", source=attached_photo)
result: 2:06
